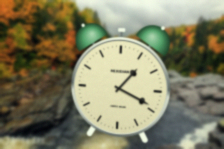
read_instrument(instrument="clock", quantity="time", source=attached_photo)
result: 1:19
